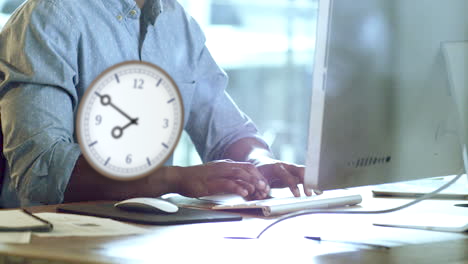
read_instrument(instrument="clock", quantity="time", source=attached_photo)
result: 7:50
